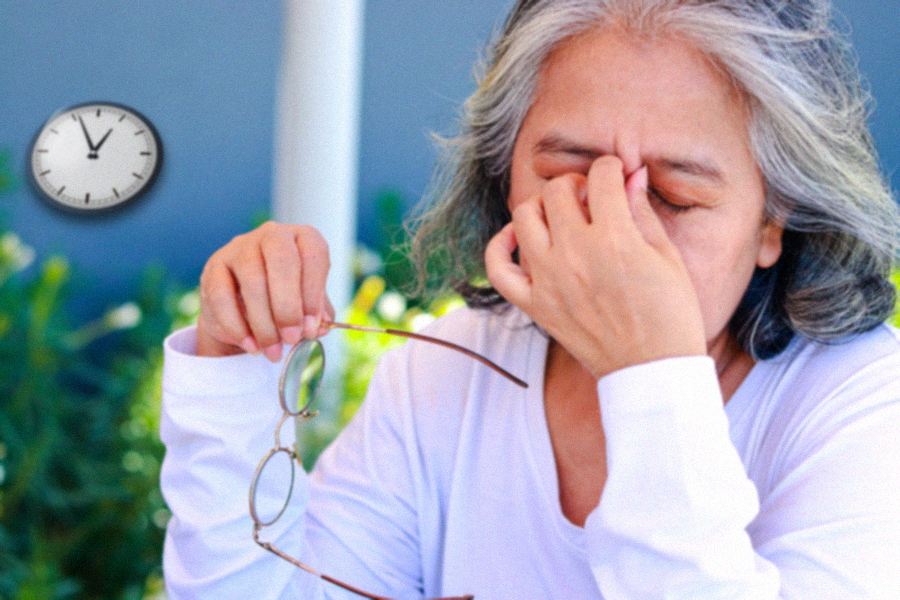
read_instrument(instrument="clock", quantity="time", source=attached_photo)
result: 12:56
